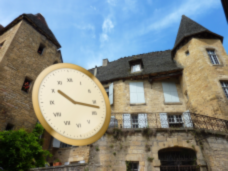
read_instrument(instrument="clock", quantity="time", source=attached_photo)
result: 10:17
